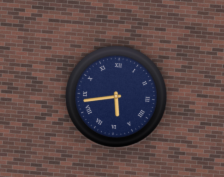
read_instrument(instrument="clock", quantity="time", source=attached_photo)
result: 5:43
